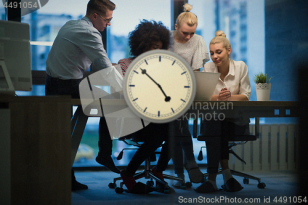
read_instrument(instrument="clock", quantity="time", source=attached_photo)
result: 4:52
